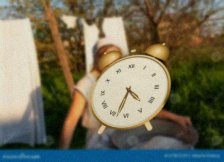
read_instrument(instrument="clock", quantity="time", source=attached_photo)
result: 4:33
